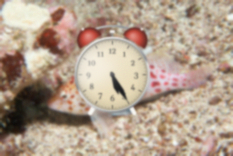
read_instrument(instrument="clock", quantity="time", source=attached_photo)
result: 5:25
